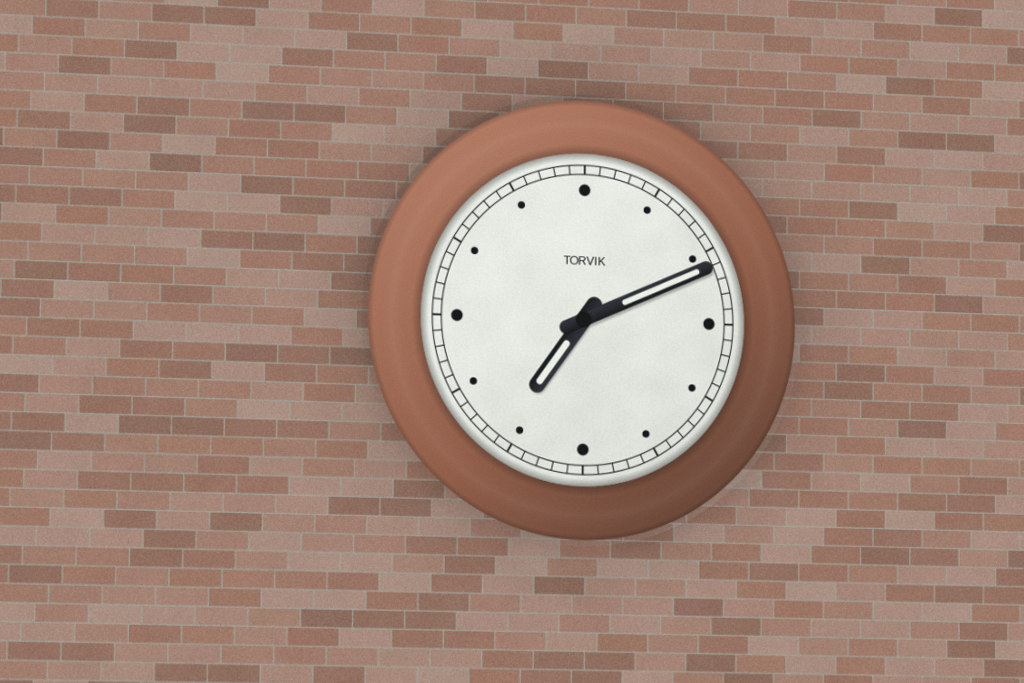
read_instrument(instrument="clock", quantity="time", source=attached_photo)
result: 7:11
